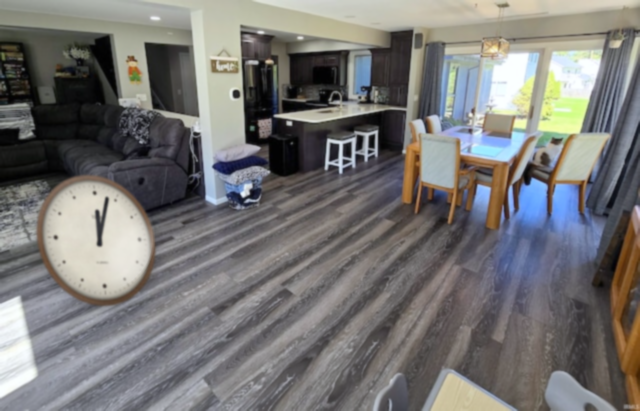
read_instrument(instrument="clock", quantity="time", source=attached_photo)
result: 12:03
